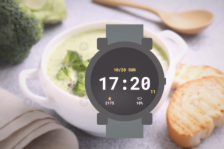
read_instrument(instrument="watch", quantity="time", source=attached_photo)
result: 17:20
